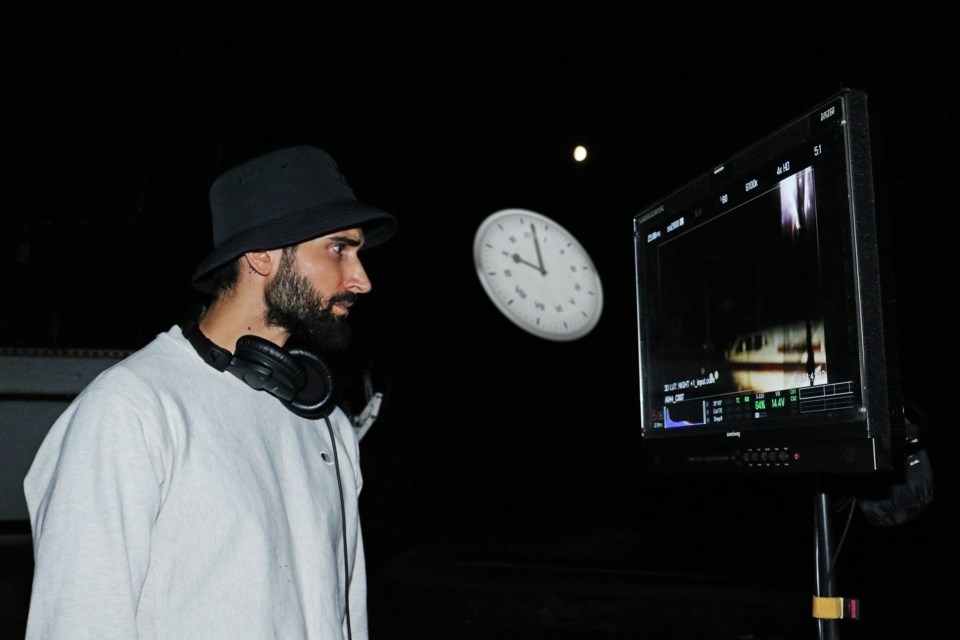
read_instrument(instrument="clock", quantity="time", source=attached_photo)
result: 10:02
